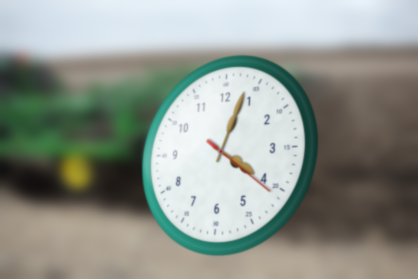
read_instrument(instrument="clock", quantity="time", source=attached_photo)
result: 4:03:21
